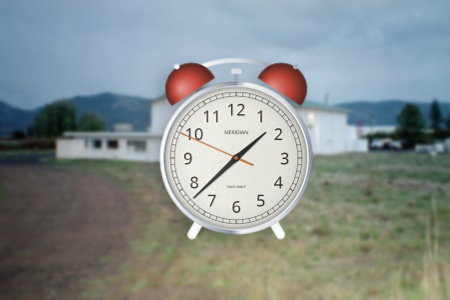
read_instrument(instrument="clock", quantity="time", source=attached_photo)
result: 1:37:49
